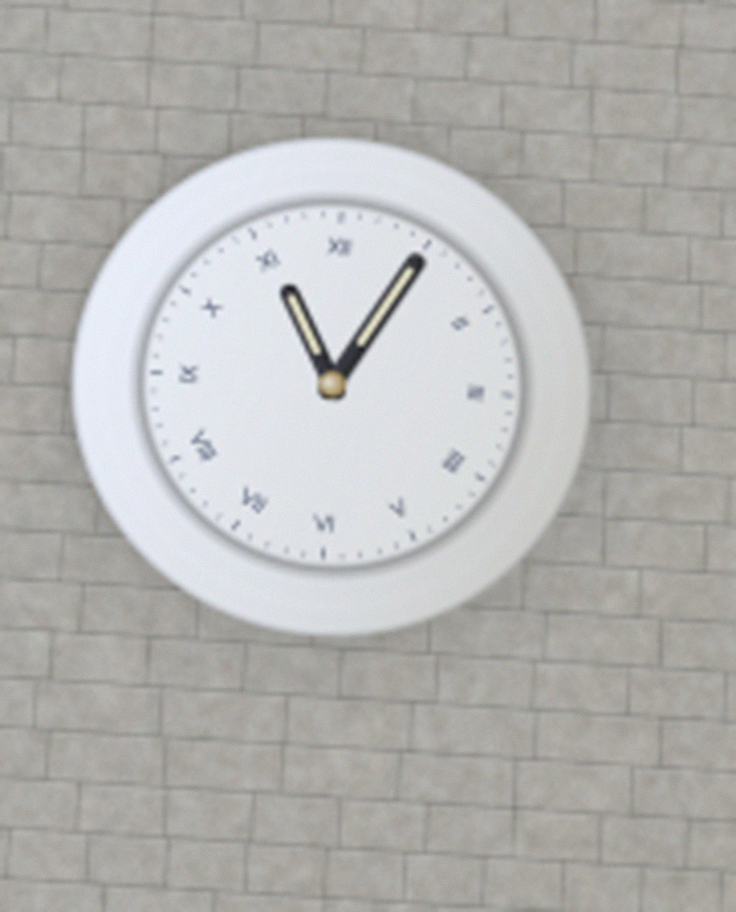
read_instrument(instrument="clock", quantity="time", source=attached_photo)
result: 11:05
